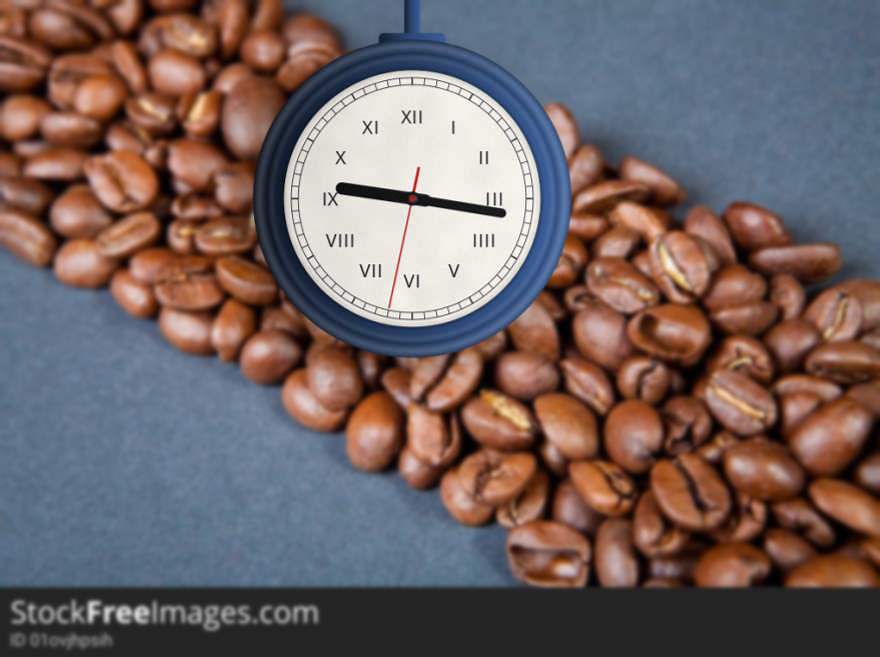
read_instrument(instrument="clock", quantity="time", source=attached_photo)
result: 9:16:32
